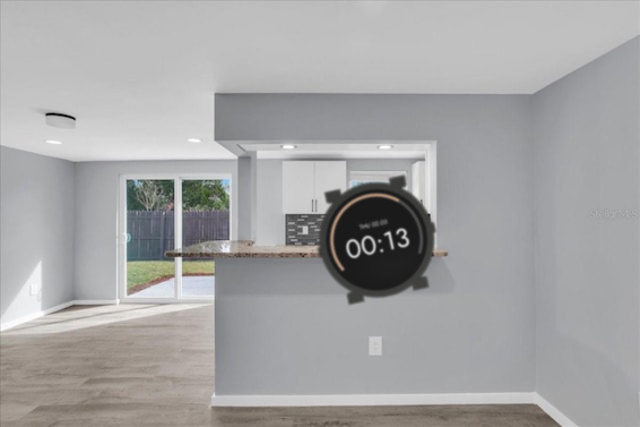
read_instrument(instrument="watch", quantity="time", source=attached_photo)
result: 0:13
